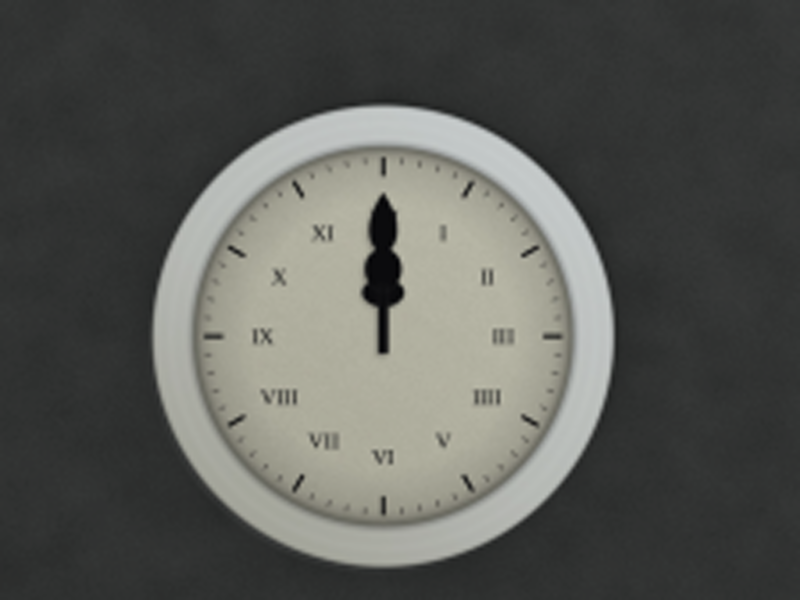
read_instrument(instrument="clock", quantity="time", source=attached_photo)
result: 12:00
